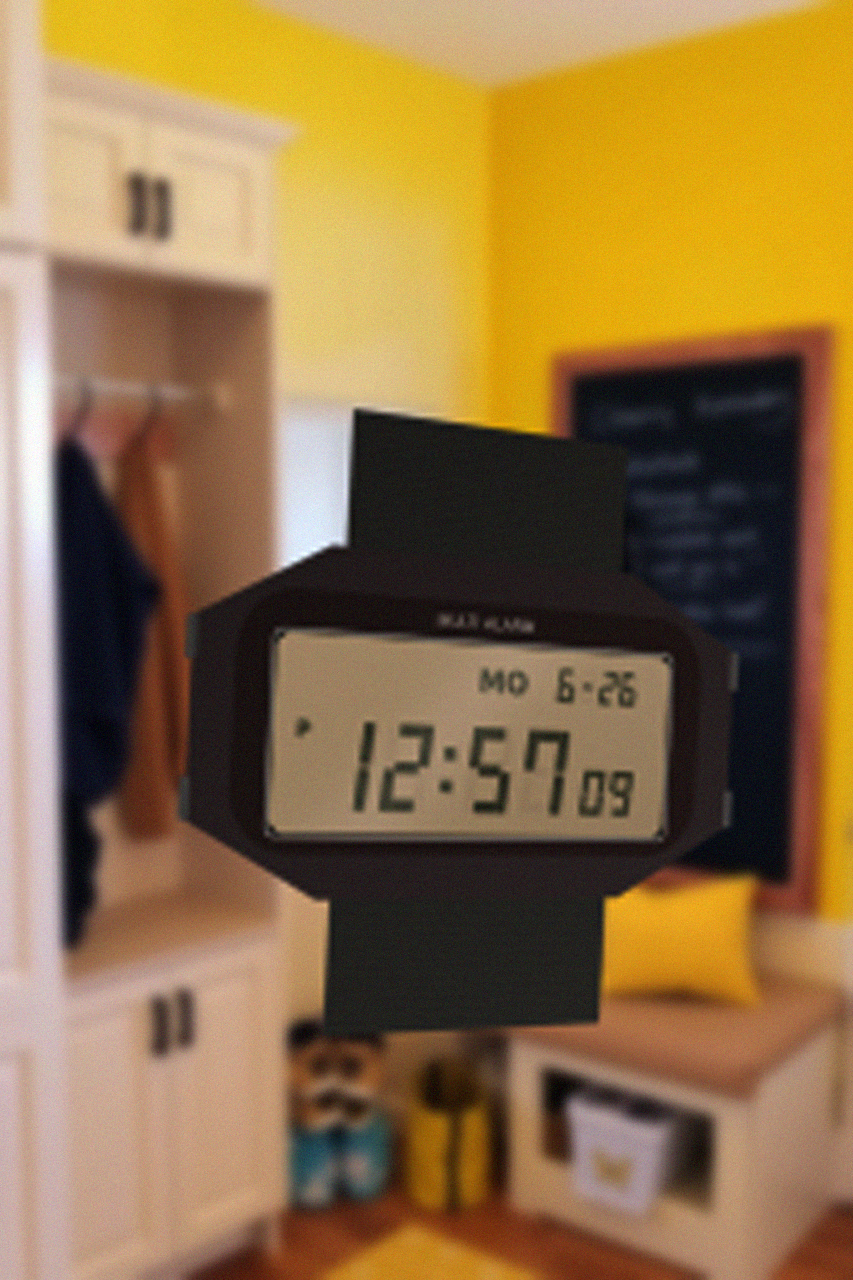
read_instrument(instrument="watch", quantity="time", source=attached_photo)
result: 12:57:09
